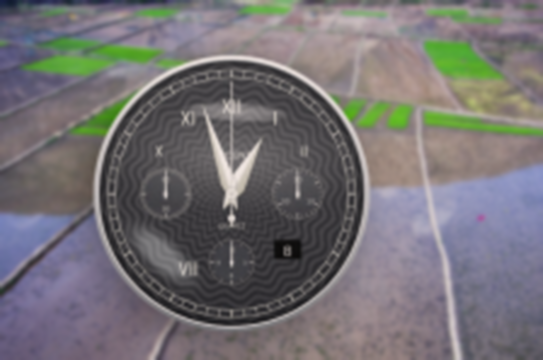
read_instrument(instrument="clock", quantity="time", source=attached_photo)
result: 12:57
